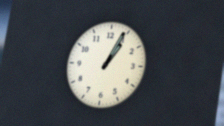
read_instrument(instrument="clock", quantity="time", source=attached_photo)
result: 1:04
